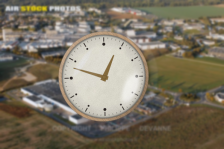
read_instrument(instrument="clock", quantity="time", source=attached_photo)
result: 12:48
